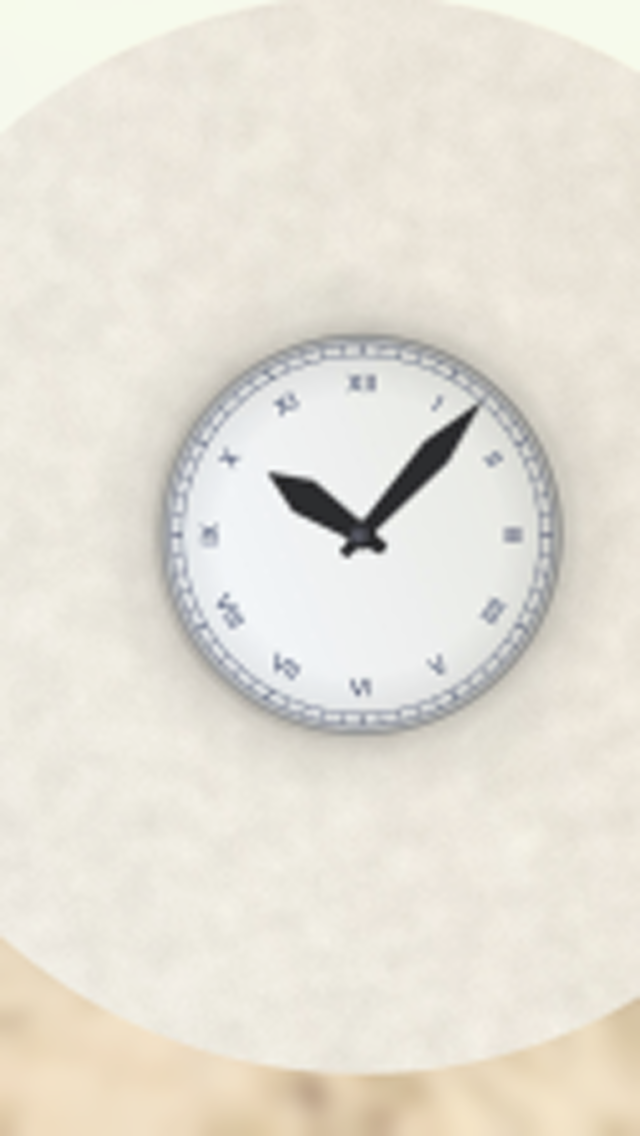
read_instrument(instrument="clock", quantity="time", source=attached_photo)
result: 10:07
